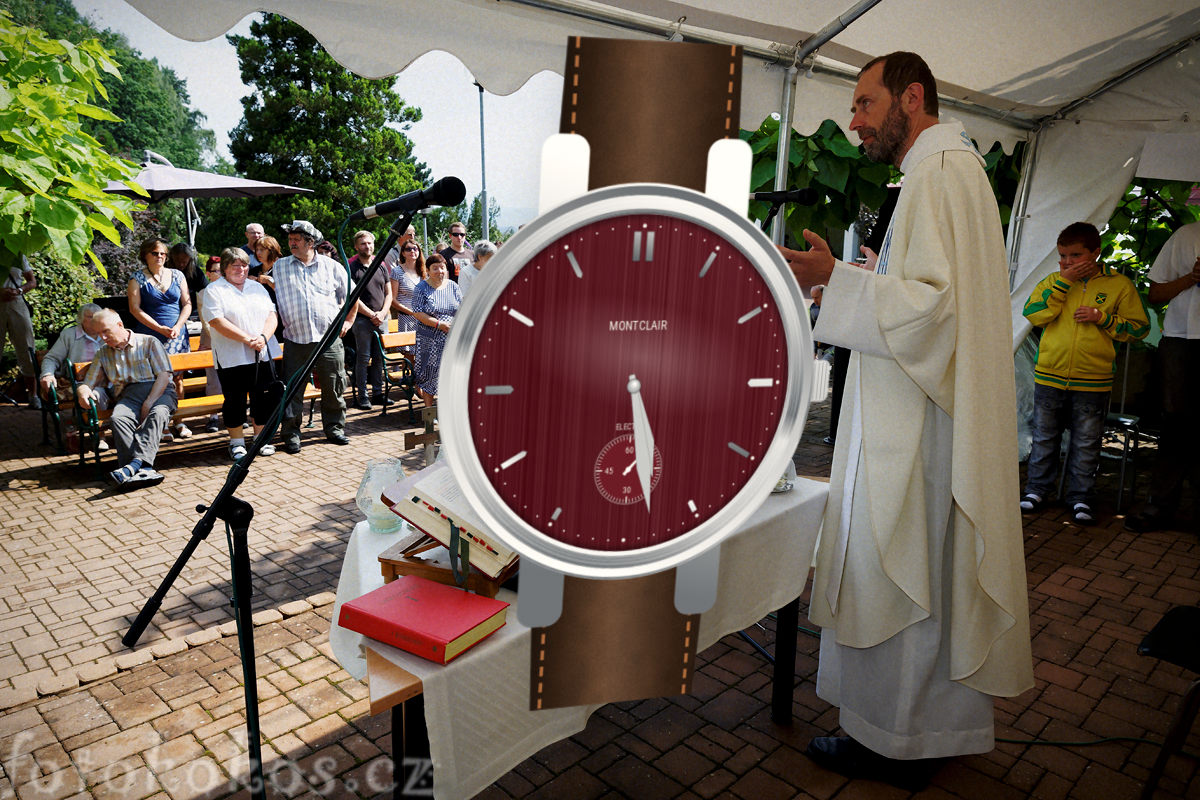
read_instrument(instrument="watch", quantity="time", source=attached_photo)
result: 5:28:07
